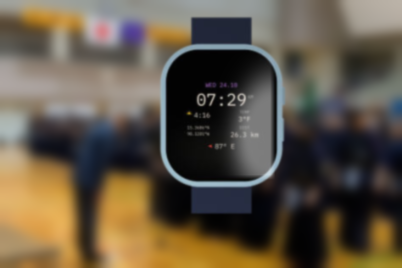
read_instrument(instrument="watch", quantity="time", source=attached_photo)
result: 7:29
